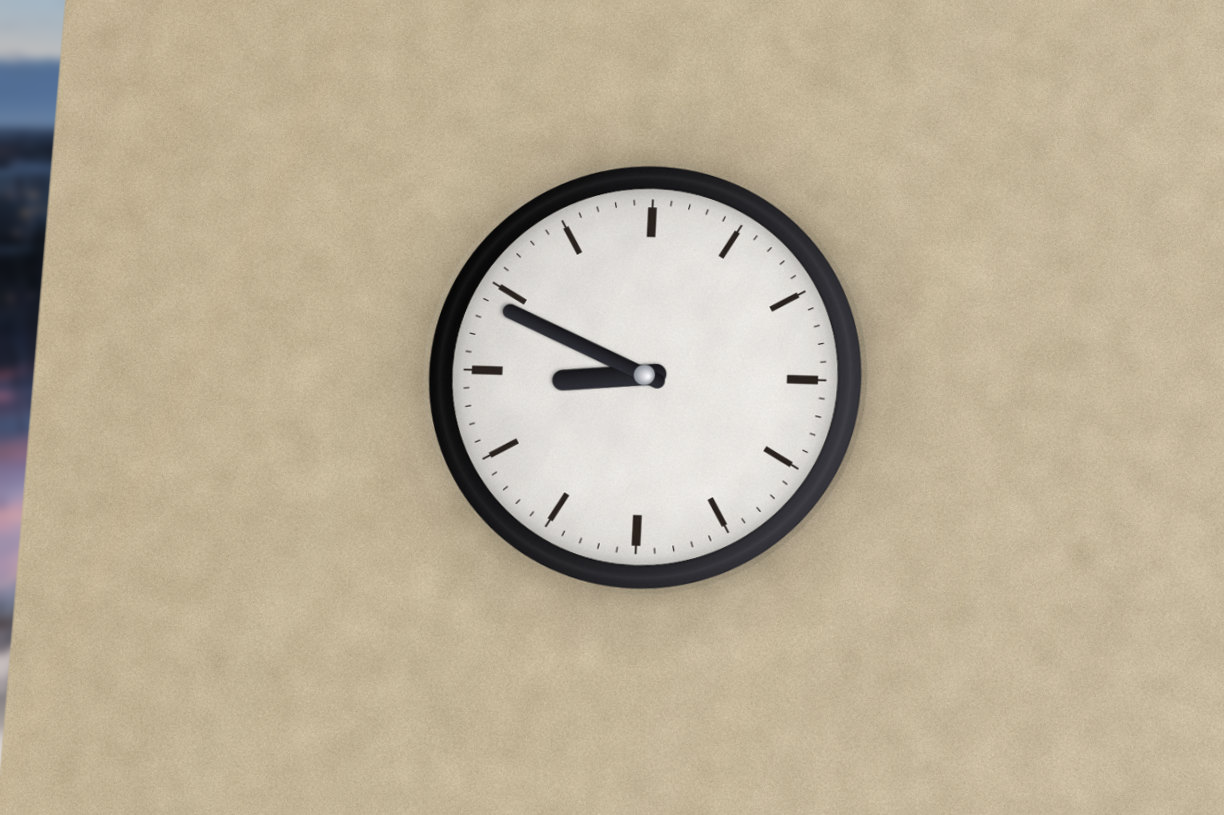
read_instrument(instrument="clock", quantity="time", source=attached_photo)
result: 8:49
